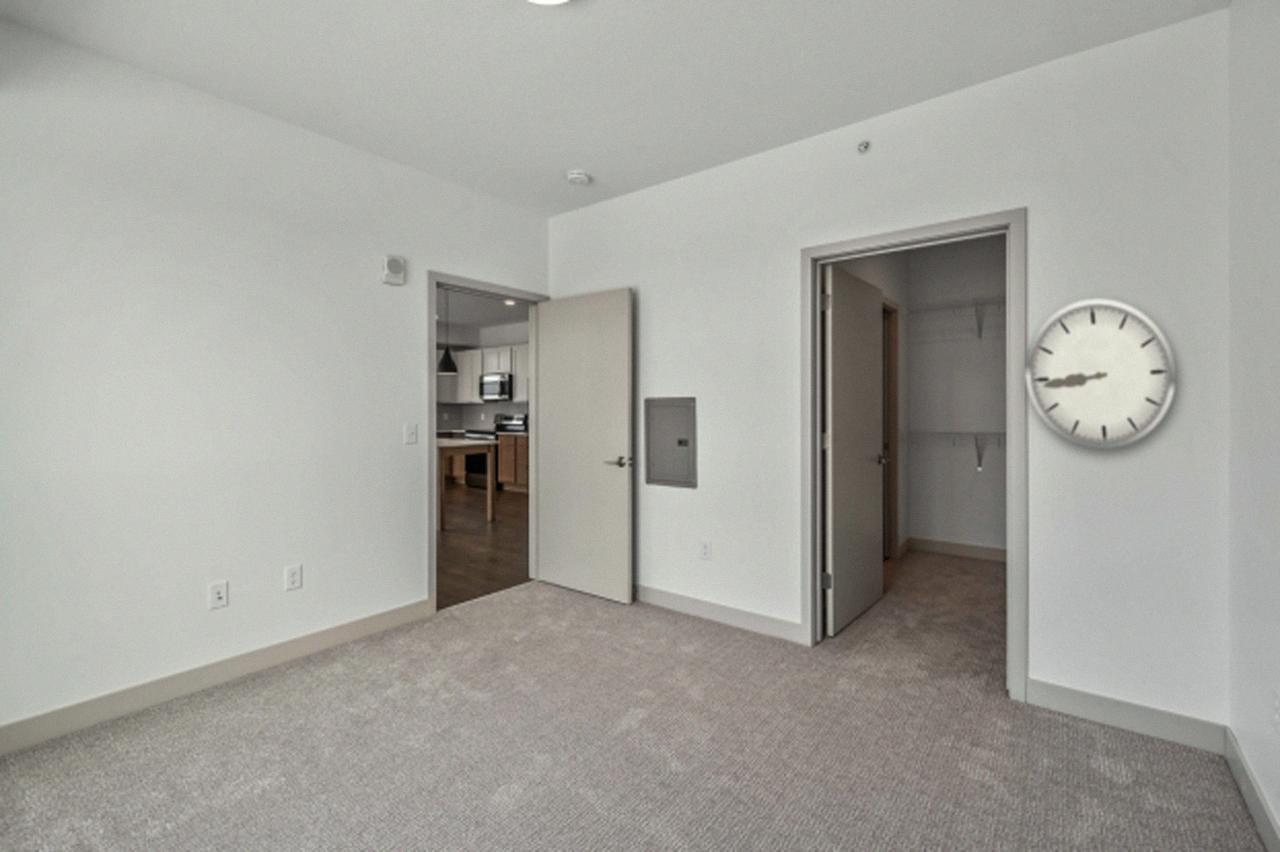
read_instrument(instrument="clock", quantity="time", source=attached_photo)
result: 8:44
